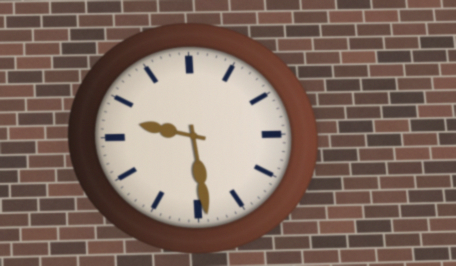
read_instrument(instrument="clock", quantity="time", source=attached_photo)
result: 9:29
